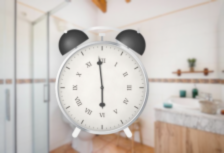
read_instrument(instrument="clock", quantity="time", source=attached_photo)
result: 5:59
